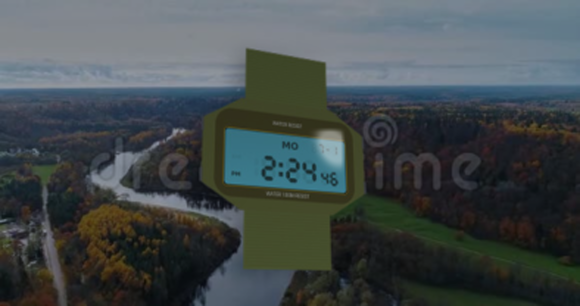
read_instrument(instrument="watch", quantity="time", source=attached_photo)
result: 2:24:46
